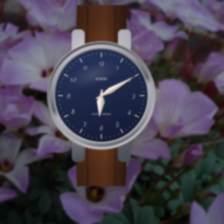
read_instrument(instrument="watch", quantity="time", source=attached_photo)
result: 6:10
